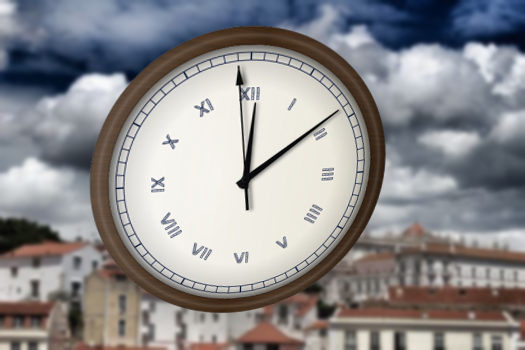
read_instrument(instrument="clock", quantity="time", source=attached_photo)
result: 12:08:59
